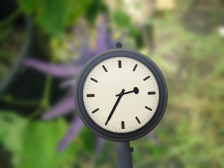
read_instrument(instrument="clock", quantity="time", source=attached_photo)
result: 2:35
